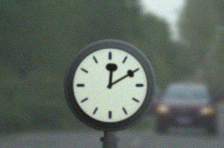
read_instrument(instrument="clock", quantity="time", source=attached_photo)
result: 12:10
